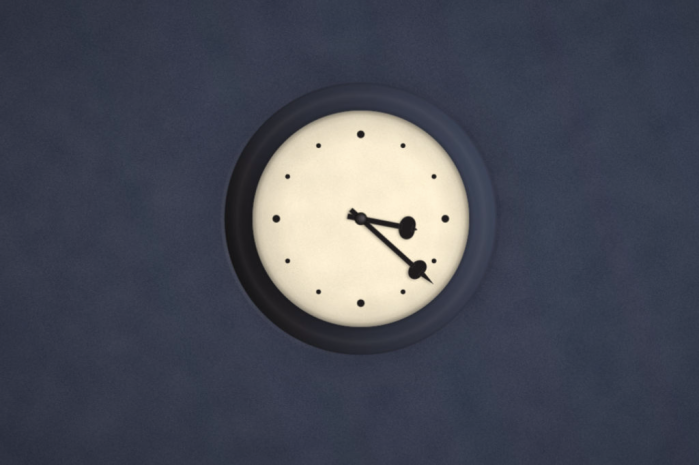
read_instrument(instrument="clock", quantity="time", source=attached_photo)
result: 3:22
